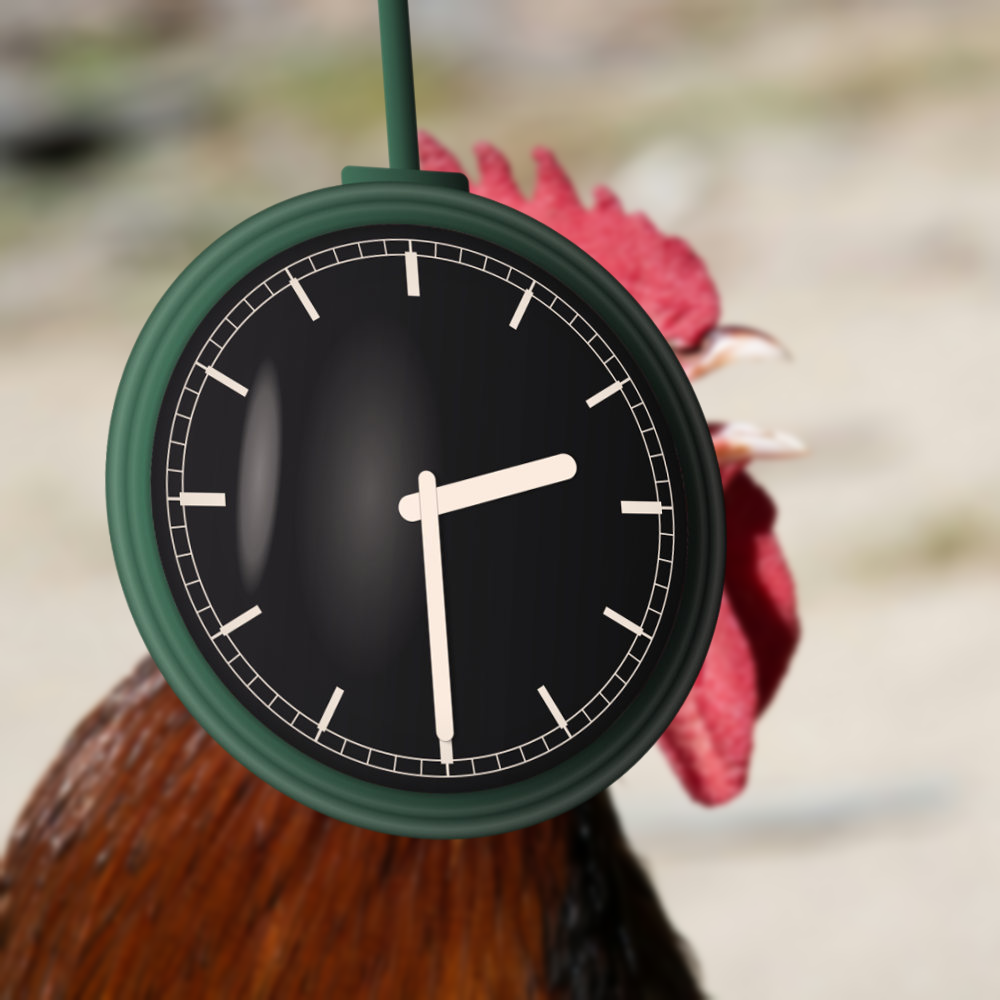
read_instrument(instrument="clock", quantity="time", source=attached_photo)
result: 2:30
